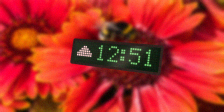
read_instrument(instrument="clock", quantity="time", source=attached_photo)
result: 12:51
